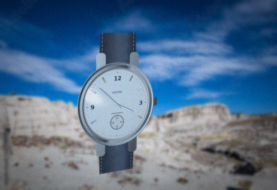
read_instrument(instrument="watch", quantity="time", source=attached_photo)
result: 3:52
